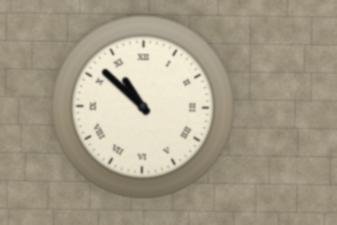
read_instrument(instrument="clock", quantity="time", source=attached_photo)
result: 10:52
